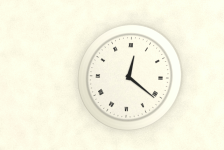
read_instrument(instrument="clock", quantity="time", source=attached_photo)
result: 12:21
